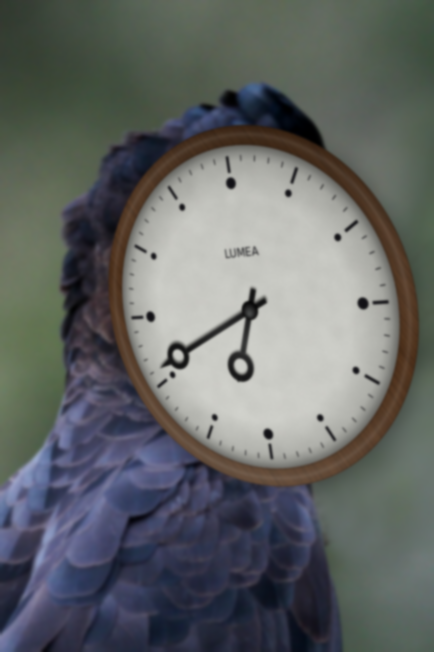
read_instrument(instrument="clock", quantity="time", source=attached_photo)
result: 6:41
